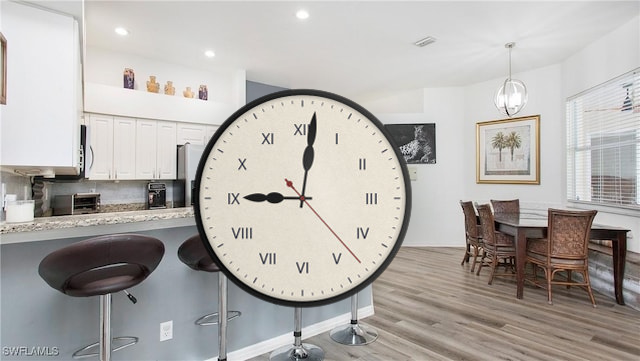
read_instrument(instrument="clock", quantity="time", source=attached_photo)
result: 9:01:23
